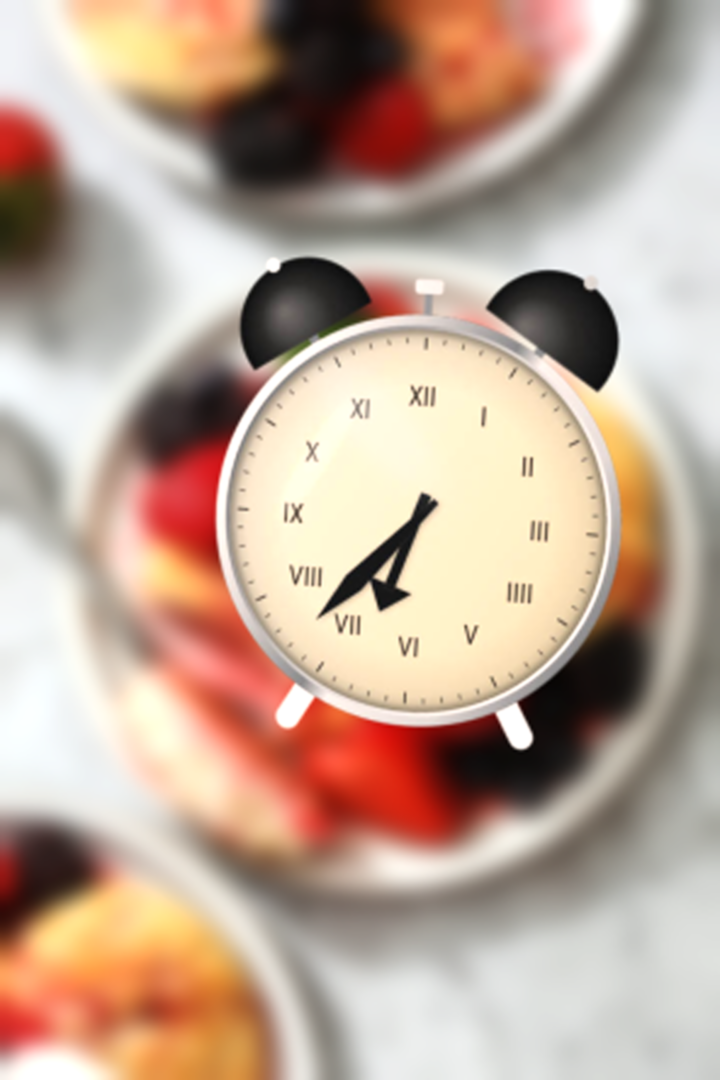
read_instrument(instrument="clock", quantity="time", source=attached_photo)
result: 6:37
